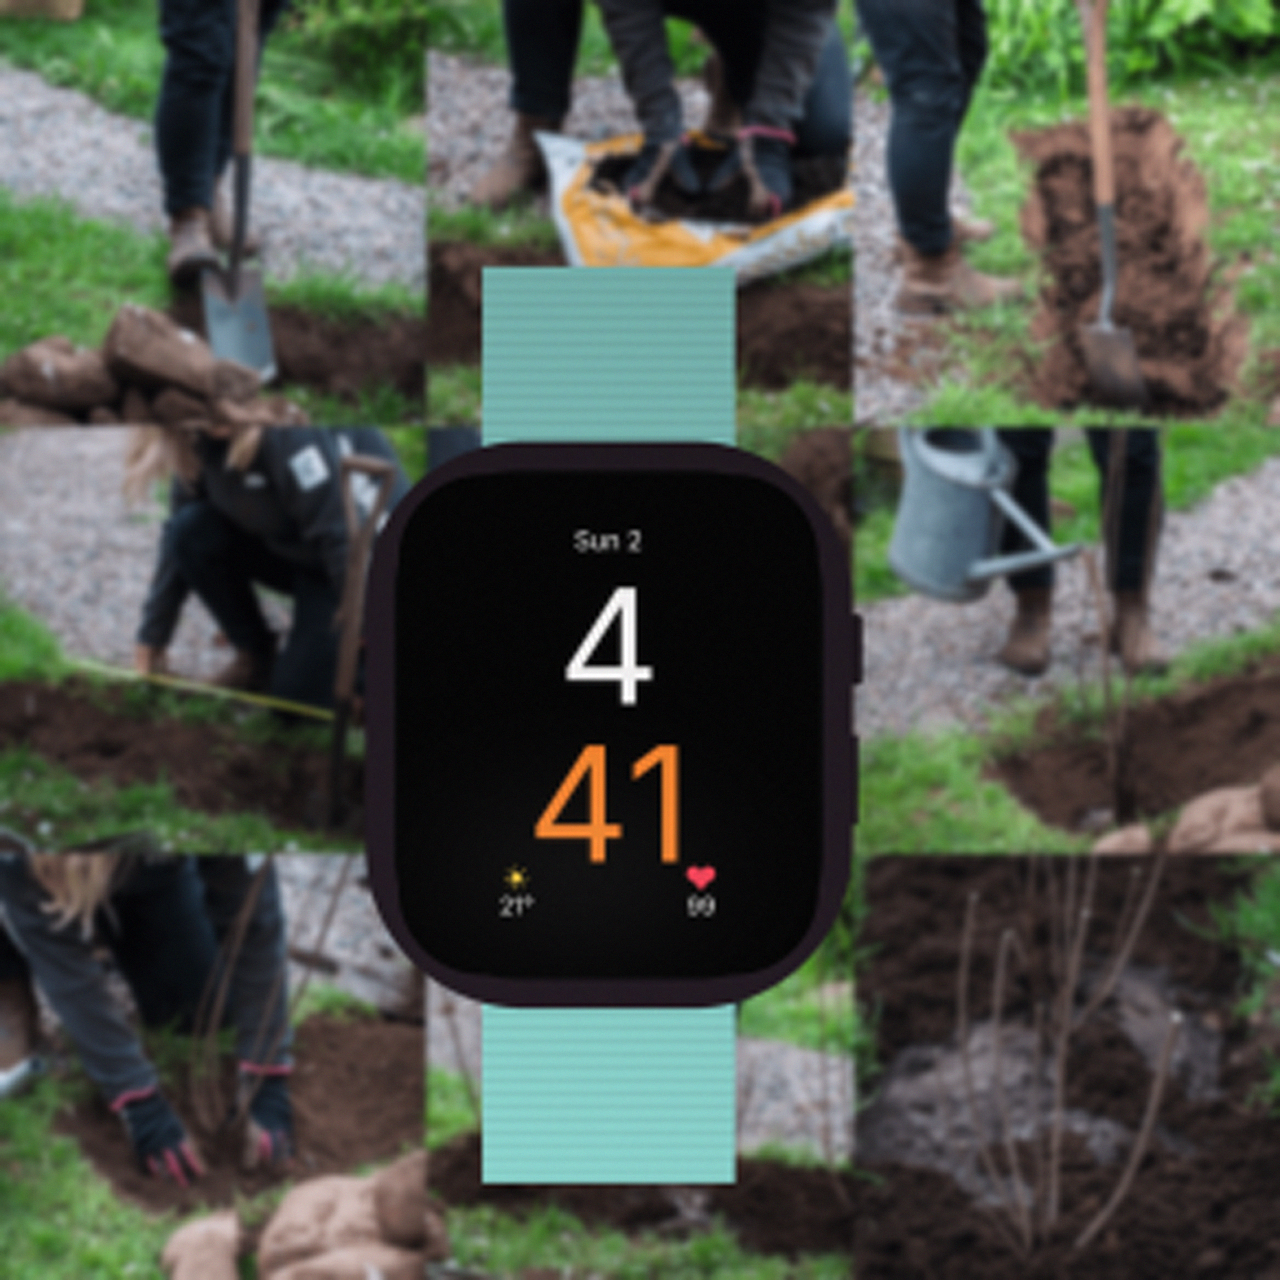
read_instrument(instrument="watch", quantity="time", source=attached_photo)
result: 4:41
